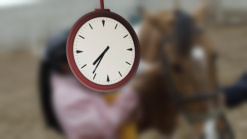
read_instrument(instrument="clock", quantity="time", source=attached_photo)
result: 7:36
